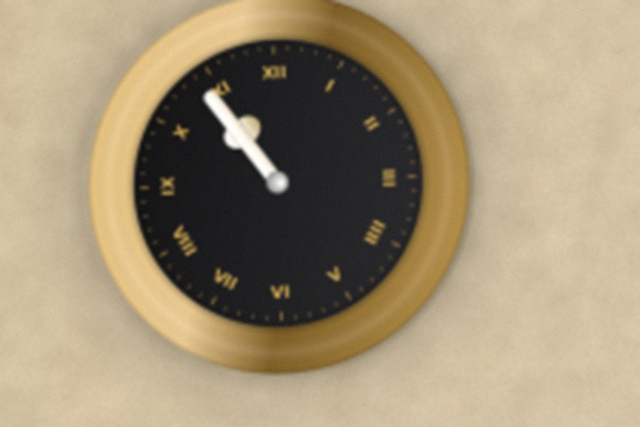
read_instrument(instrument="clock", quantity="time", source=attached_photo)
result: 10:54
